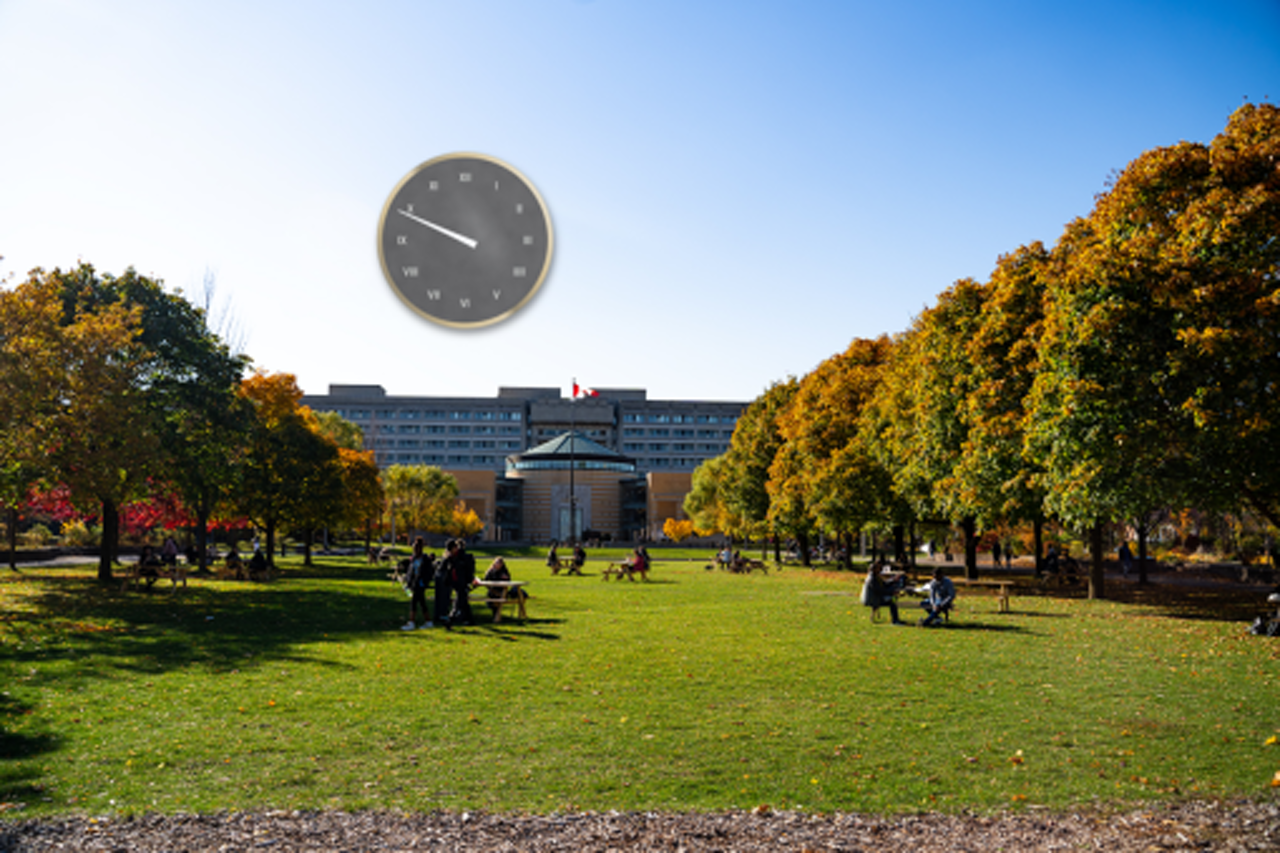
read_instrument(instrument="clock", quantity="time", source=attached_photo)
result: 9:49
